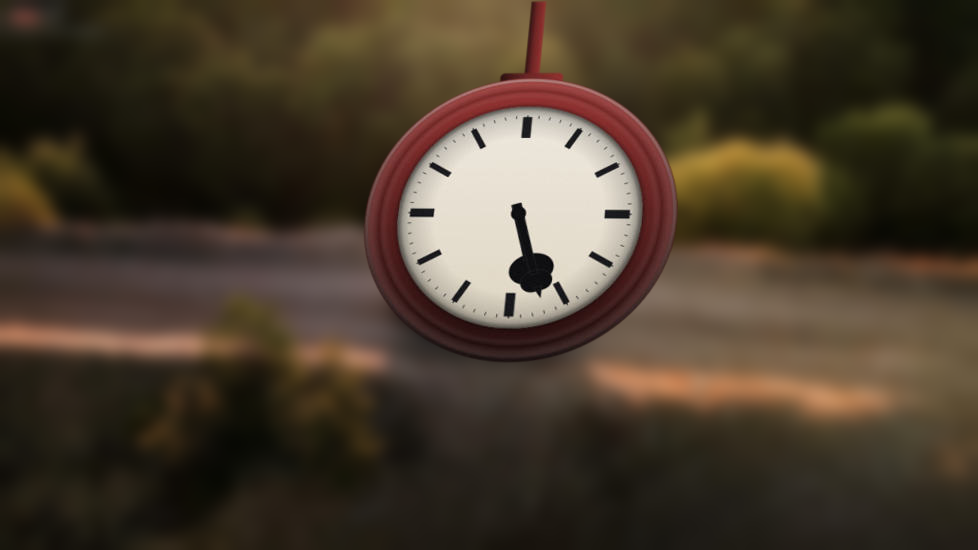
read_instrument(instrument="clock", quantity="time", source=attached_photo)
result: 5:27
